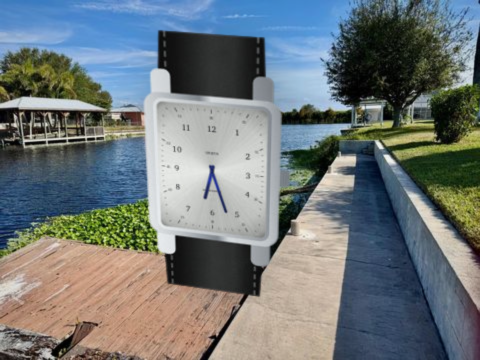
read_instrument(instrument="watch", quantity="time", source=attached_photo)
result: 6:27
